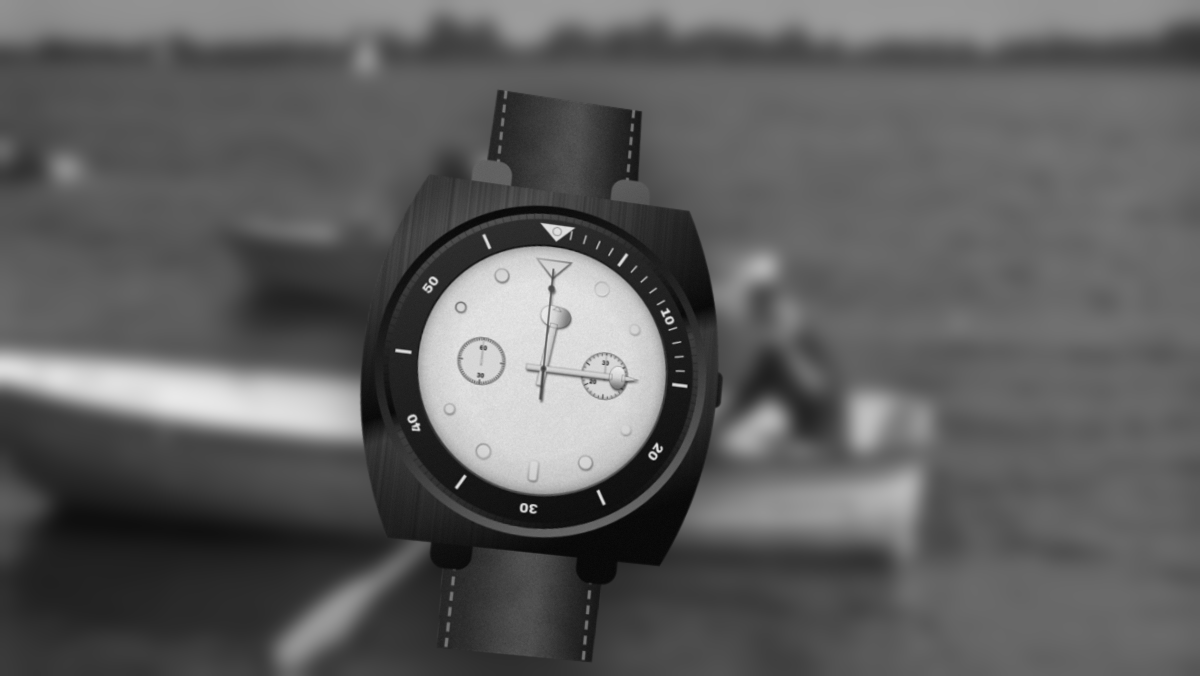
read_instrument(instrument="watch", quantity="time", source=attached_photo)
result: 12:15
